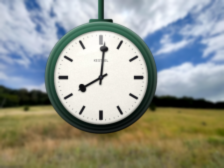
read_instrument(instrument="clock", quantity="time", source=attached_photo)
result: 8:01
